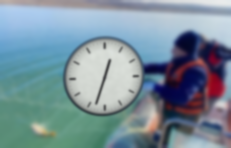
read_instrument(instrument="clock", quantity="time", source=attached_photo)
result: 12:33
